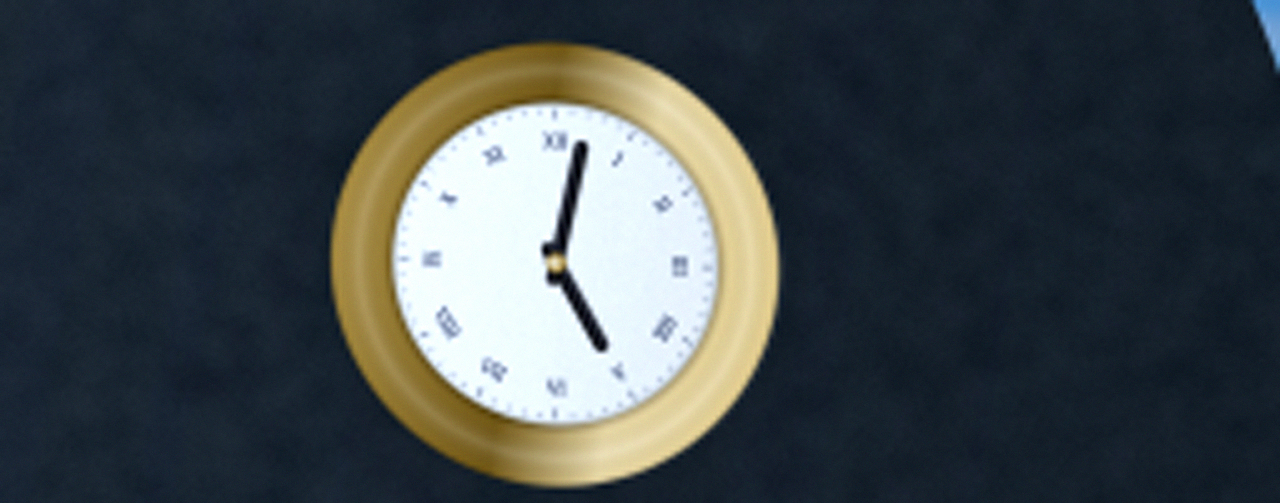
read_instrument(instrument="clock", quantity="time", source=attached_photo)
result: 5:02
